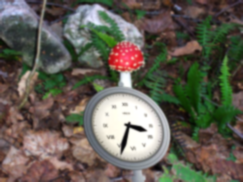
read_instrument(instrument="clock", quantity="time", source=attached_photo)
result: 3:34
